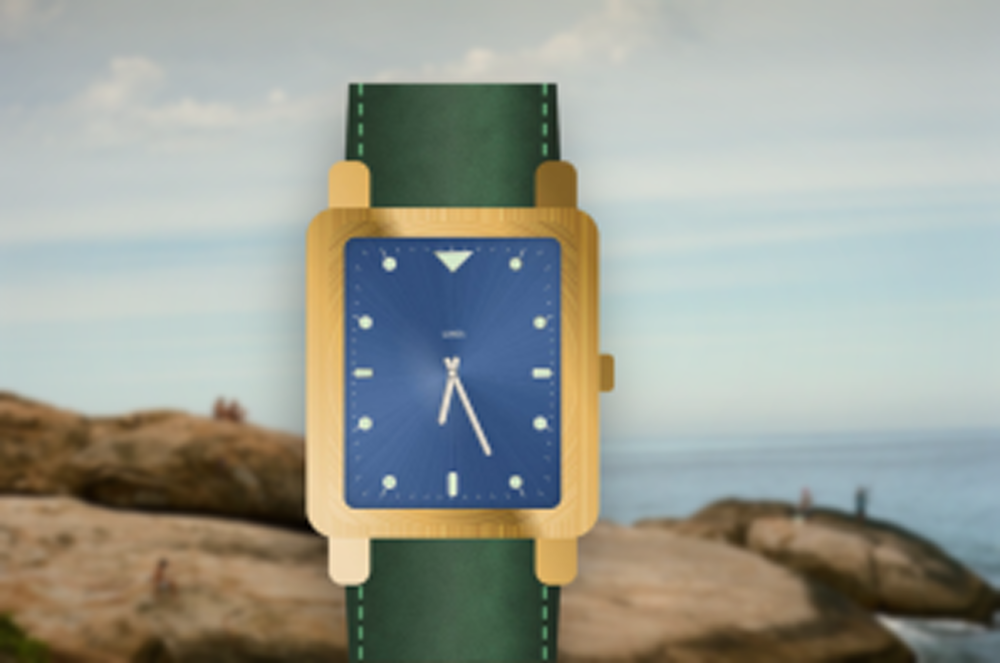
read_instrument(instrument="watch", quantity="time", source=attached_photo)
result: 6:26
